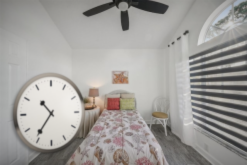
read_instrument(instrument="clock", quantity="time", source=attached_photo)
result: 10:36
